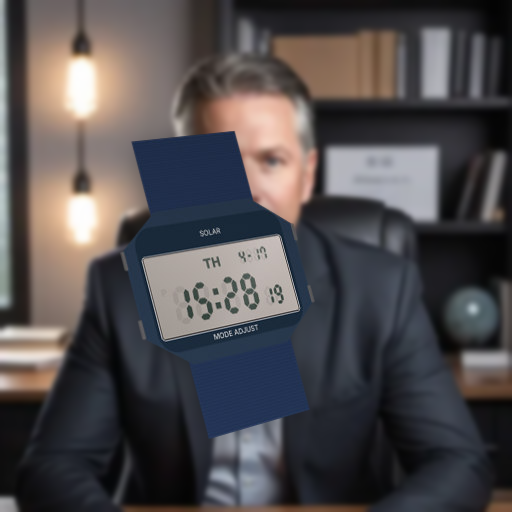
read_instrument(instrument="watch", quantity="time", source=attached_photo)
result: 15:28:19
